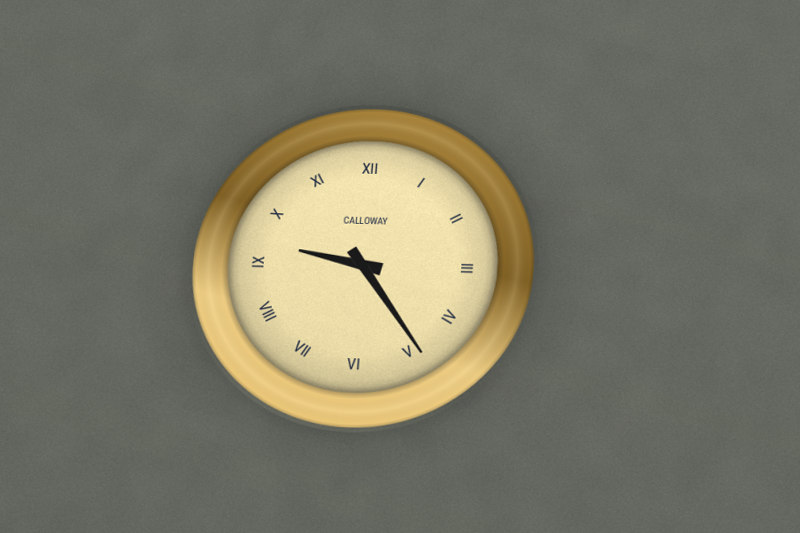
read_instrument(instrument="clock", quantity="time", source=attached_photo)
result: 9:24
